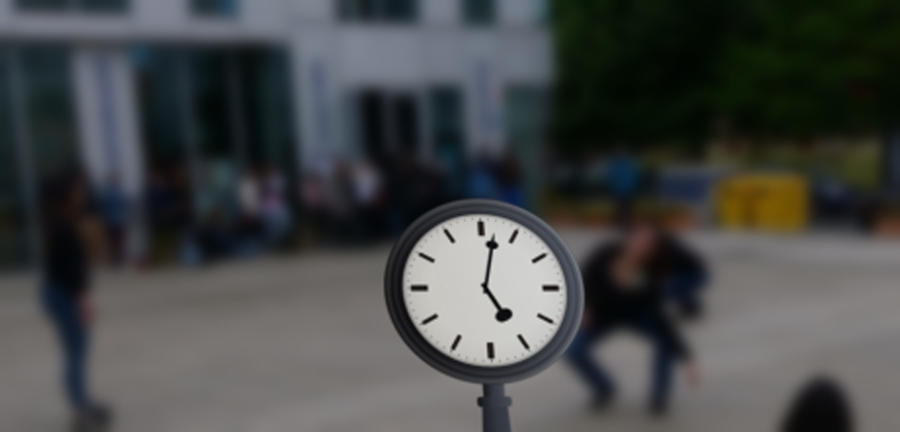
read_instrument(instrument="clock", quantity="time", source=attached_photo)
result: 5:02
